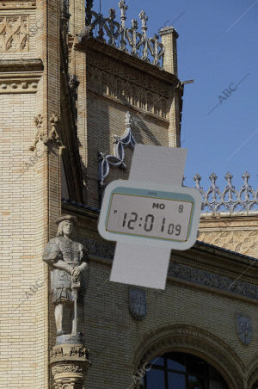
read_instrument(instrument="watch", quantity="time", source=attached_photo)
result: 12:01:09
